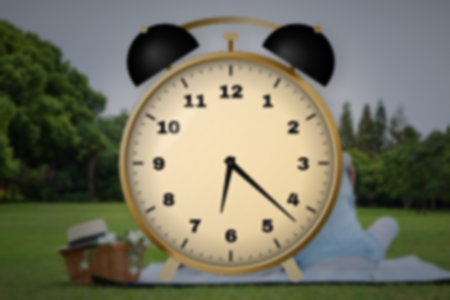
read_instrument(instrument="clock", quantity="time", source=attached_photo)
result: 6:22
